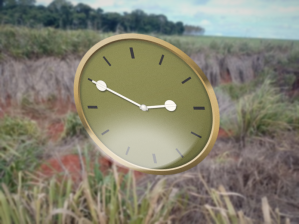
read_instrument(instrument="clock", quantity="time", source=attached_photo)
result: 2:50
